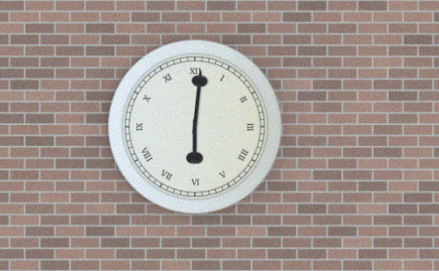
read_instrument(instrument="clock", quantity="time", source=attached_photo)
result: 6:01
